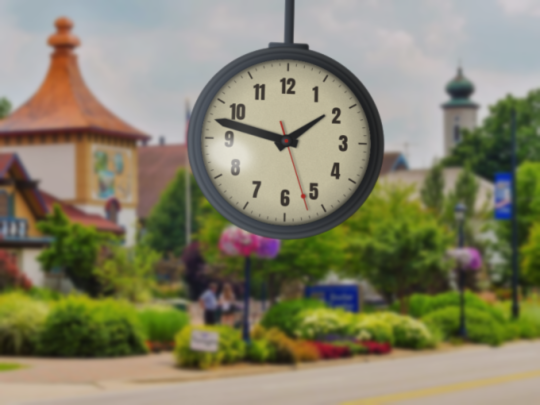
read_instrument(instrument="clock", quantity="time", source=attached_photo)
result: 1:47:27
